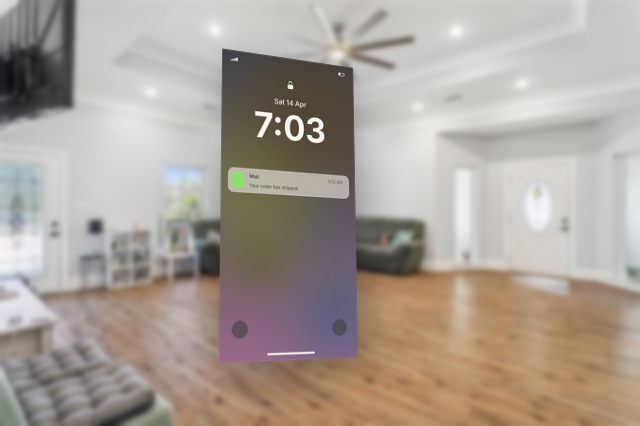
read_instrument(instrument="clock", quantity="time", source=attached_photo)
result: 7:03
